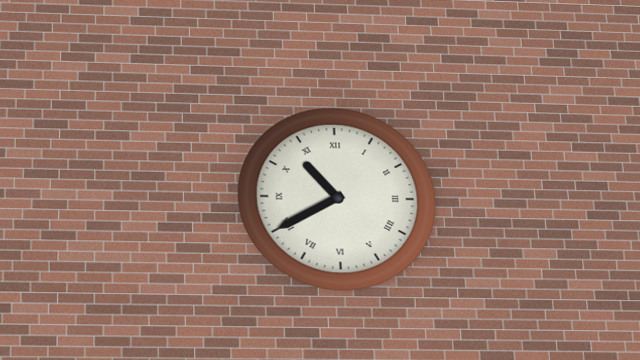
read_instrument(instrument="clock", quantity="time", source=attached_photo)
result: 10:40
